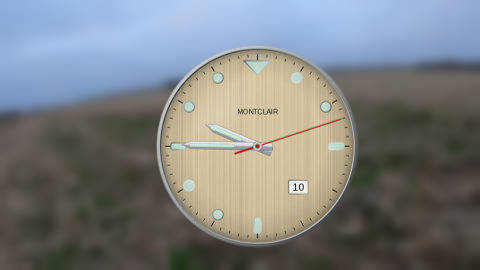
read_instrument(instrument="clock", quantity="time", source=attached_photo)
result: 9:45:12
